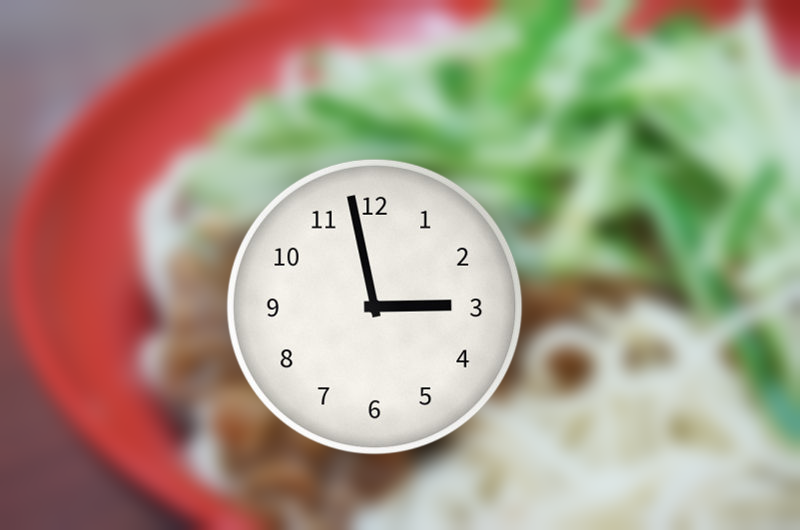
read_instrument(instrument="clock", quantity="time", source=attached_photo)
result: 2:58
